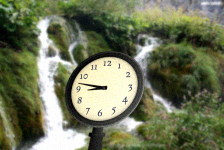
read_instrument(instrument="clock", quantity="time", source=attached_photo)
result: 8:47
